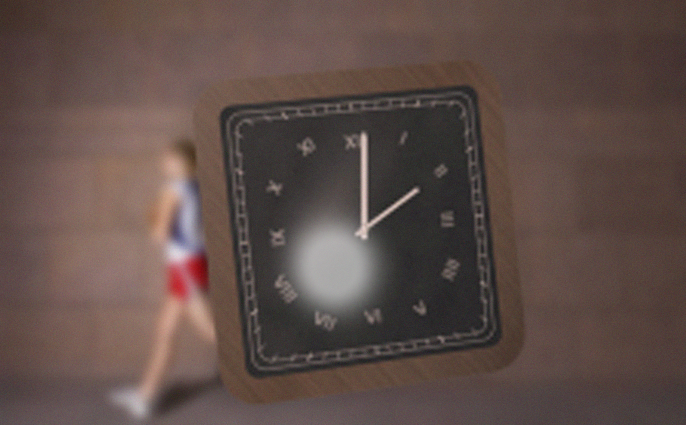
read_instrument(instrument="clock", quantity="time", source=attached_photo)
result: 2:01
